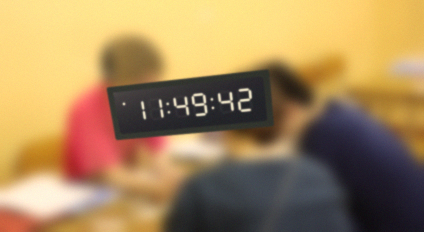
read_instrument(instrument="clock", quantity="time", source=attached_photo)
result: 11:49:42
